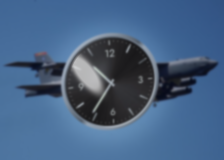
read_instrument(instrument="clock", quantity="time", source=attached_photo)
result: 10:36
